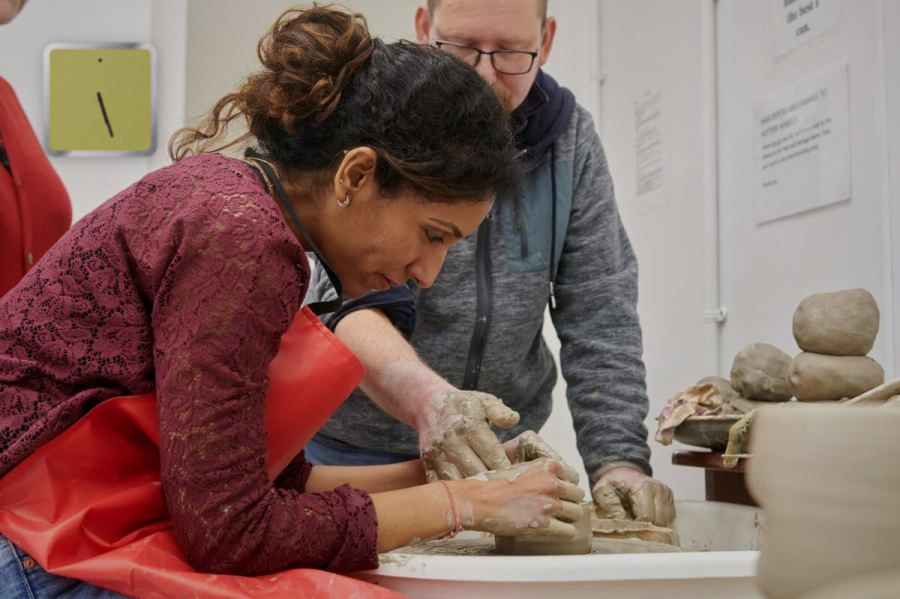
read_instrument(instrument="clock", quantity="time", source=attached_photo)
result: 5:27
